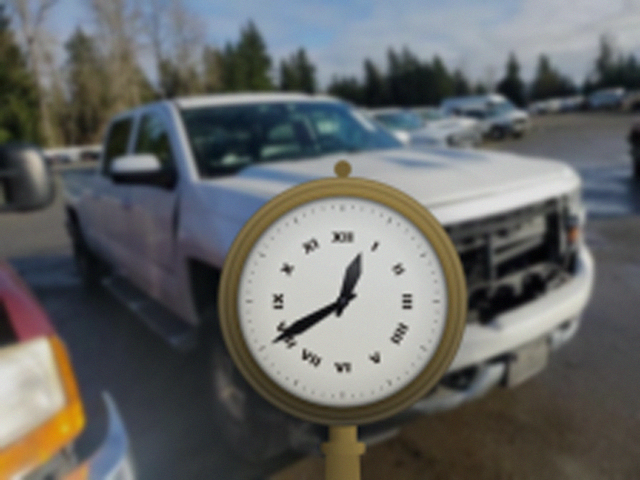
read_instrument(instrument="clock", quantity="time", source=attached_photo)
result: 12:40
